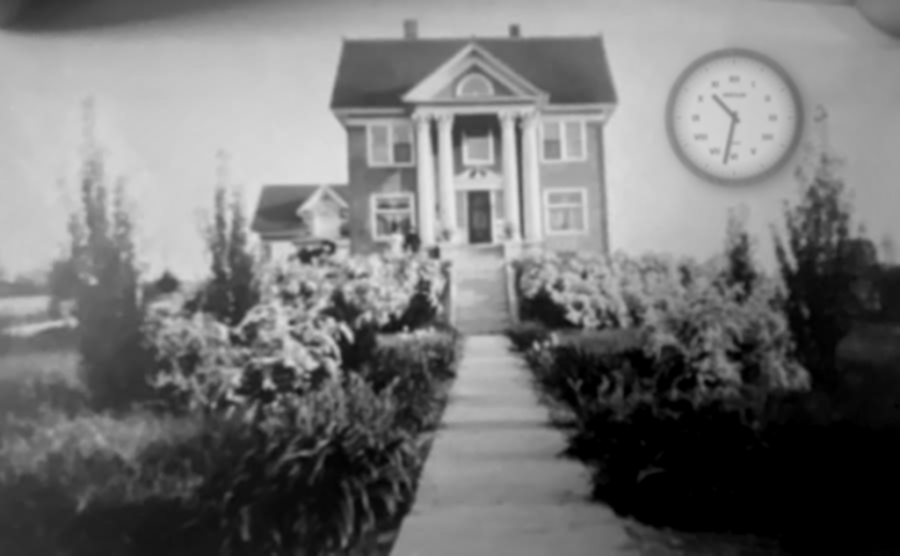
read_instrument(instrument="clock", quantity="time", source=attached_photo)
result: 10:32
